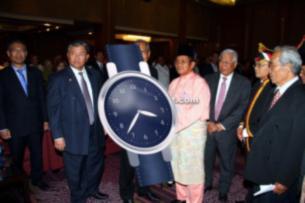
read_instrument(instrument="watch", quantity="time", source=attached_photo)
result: 3:37
